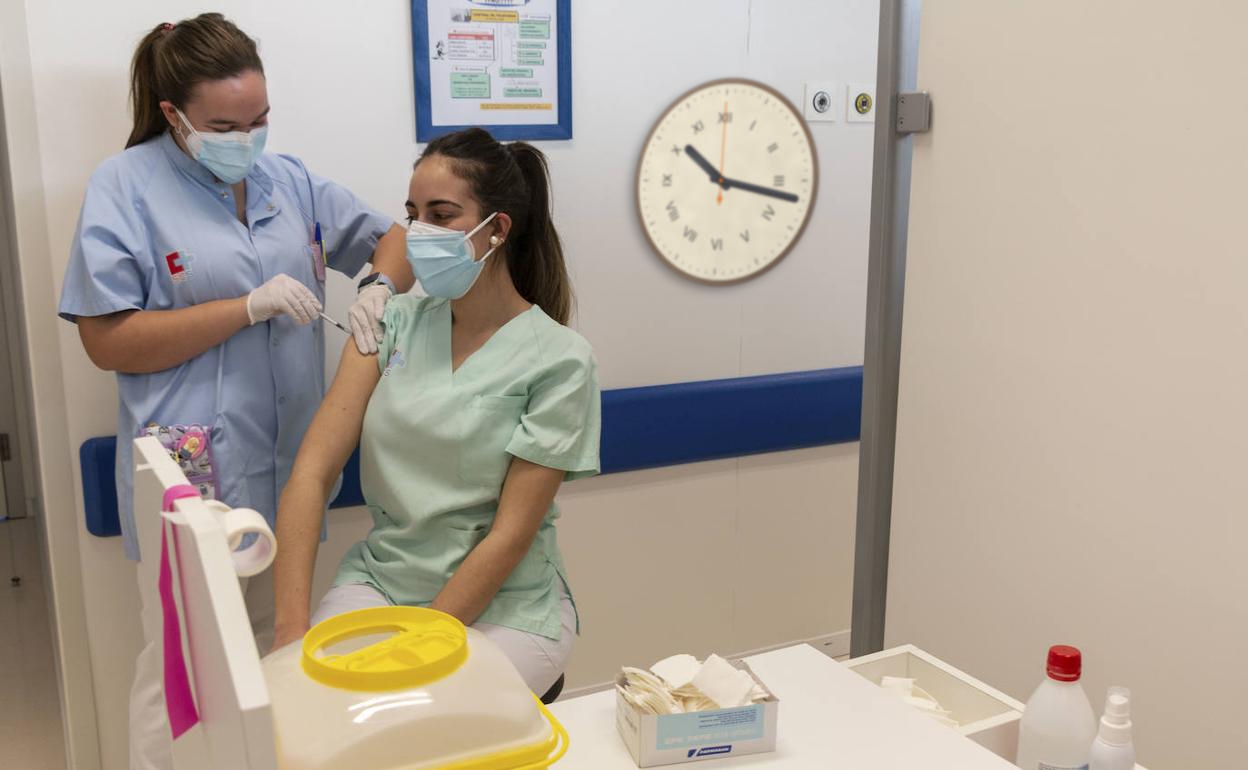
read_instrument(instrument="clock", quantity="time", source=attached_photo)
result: 10:17:00
